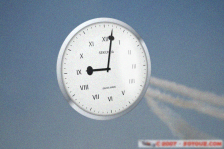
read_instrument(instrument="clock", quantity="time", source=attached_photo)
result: 9:02
